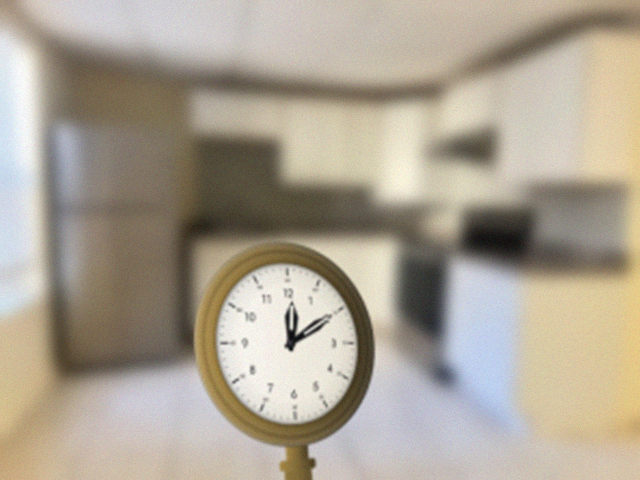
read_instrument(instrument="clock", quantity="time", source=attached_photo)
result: 12:10
